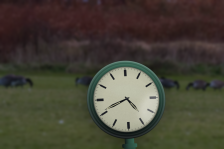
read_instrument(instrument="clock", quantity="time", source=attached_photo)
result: 4:41
